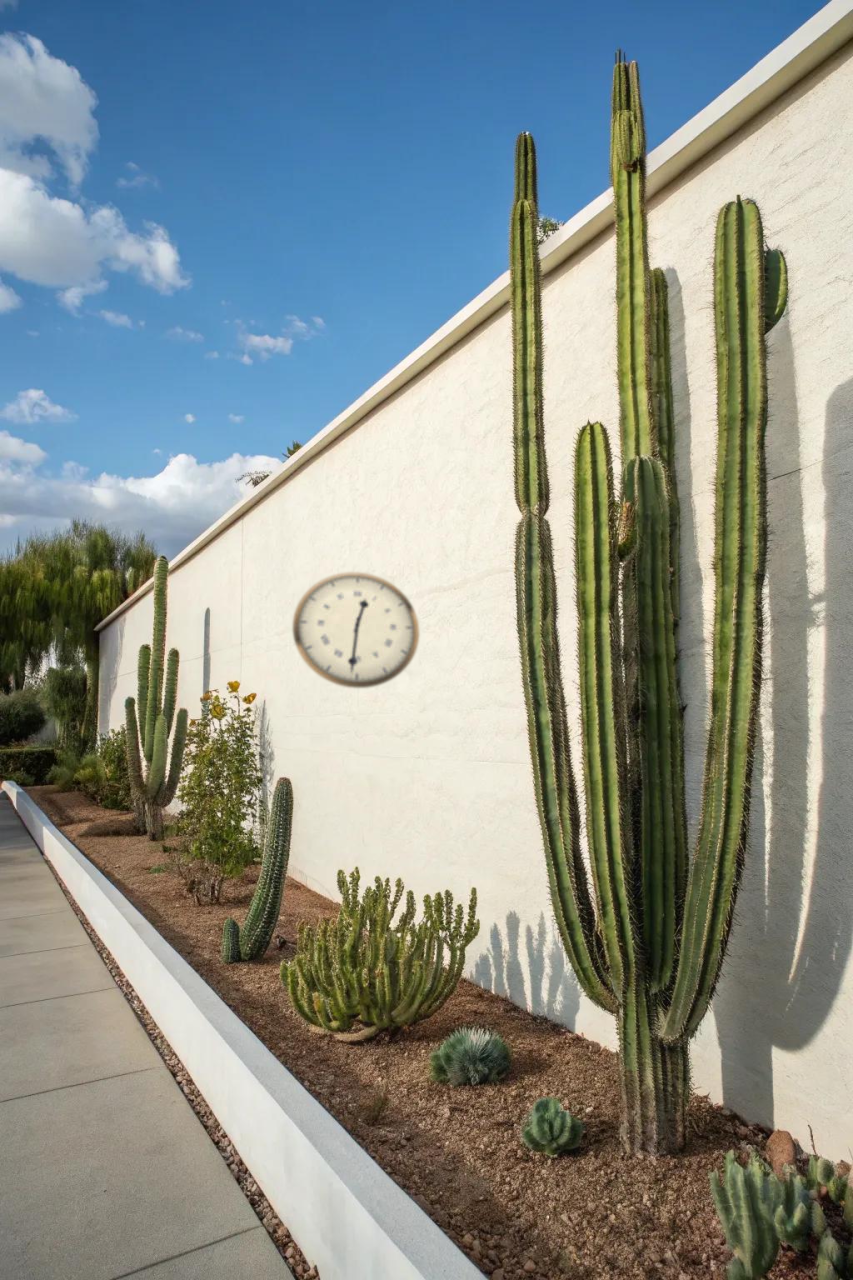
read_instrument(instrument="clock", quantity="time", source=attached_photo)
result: 12:31
